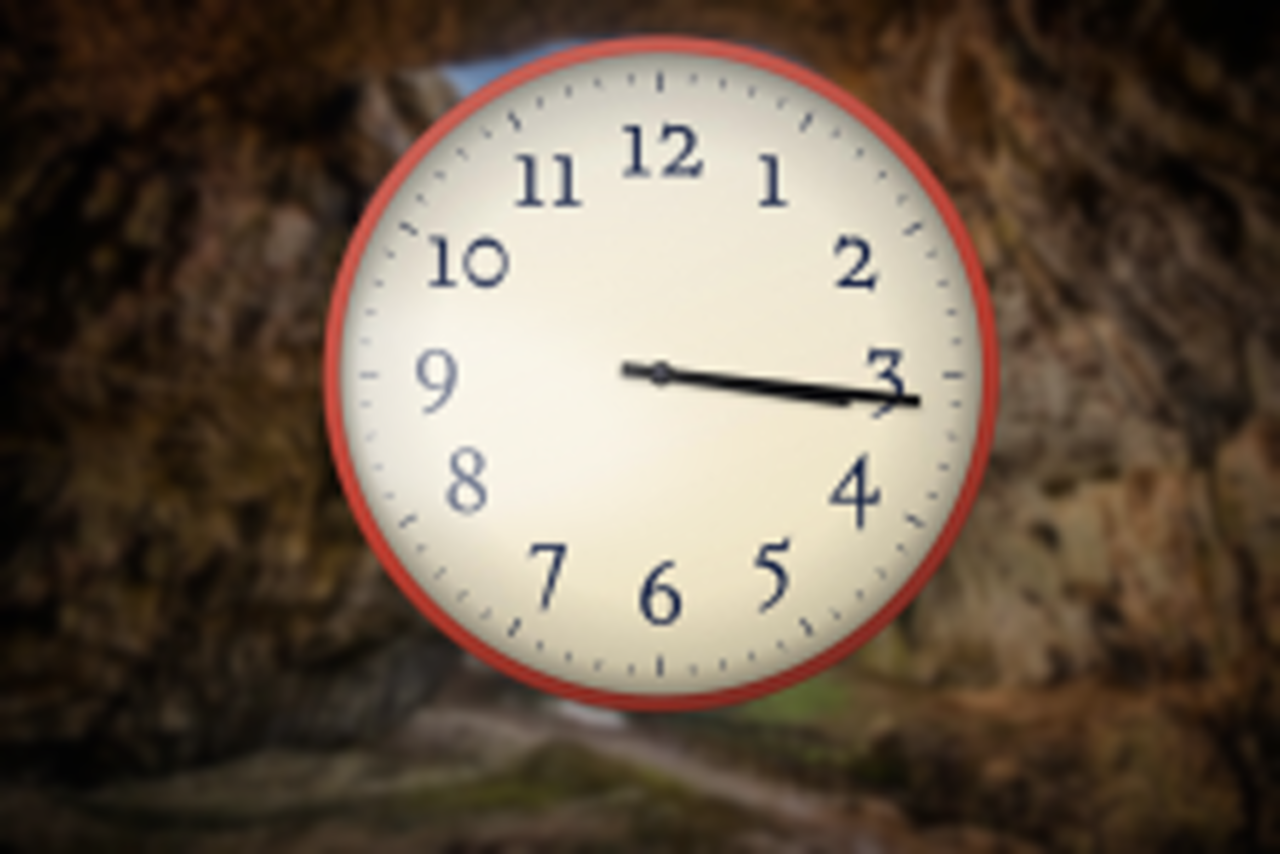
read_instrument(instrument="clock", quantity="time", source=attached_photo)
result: 3:16
